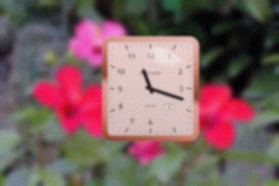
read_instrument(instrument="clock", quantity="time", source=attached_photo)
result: 11:18
